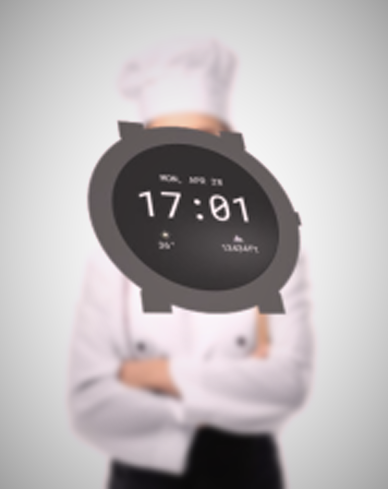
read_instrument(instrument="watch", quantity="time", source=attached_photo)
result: 17:01
